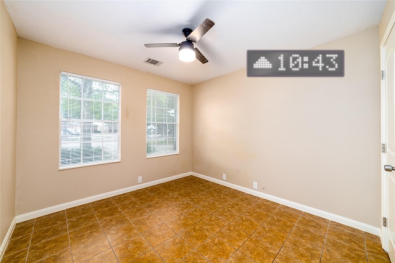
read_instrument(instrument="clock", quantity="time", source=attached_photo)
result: 10:43
